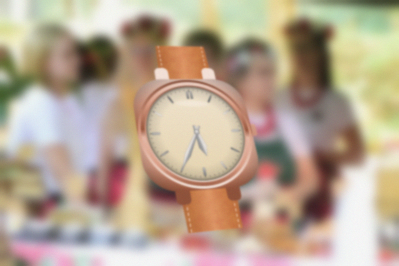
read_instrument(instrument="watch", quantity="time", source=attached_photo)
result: 5:35
